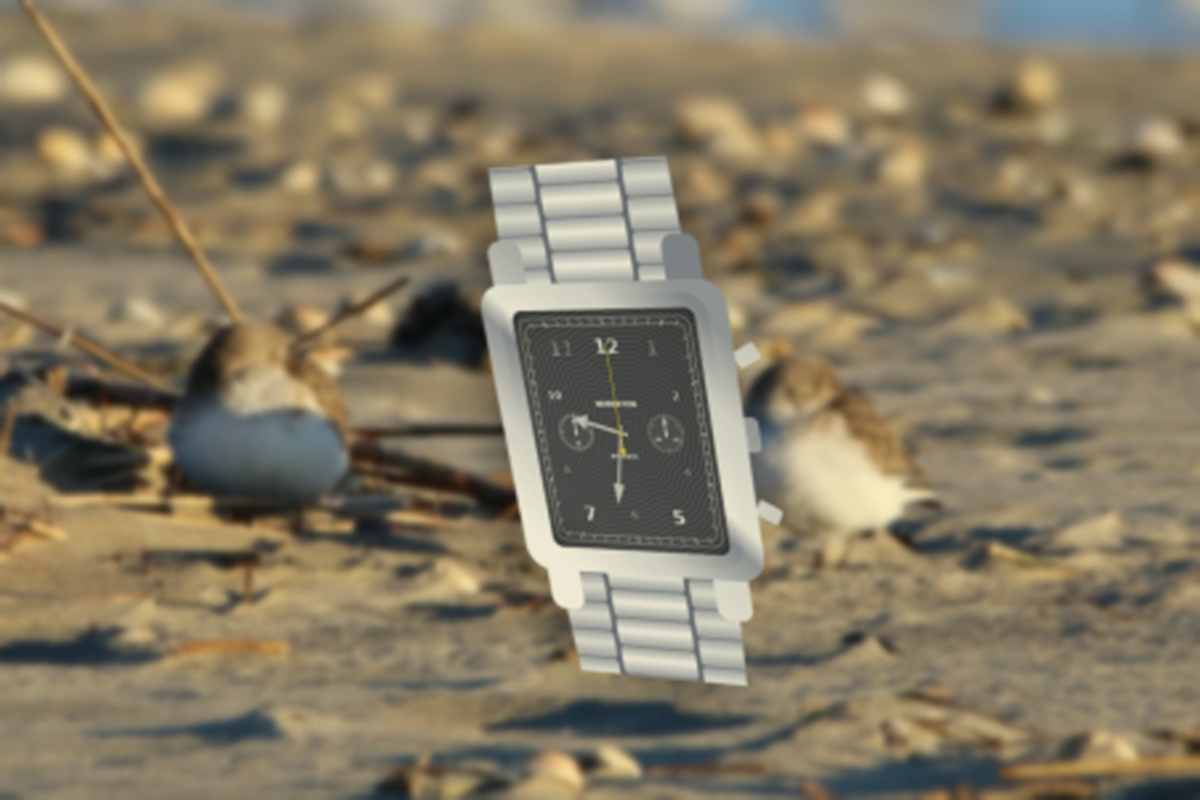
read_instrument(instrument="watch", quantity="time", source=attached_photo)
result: 9:32
